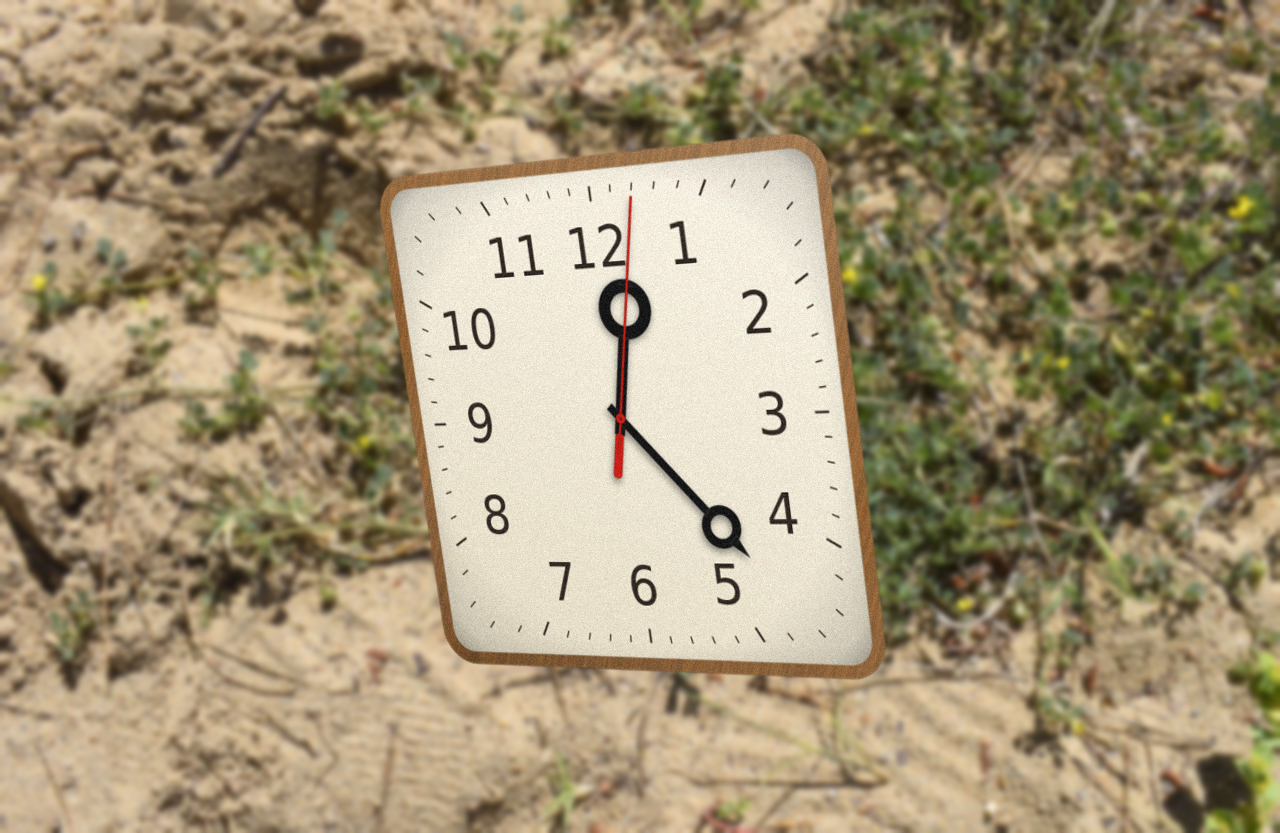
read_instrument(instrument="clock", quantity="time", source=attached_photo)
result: 12:23:02
